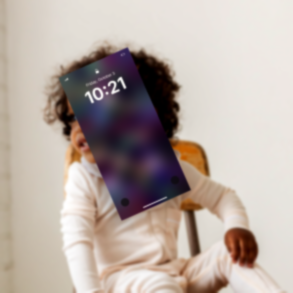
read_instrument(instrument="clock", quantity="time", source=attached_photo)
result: 10:21
